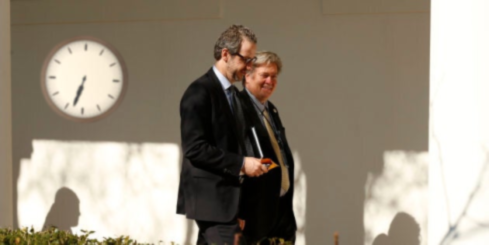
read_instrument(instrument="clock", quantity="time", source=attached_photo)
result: 6:33
